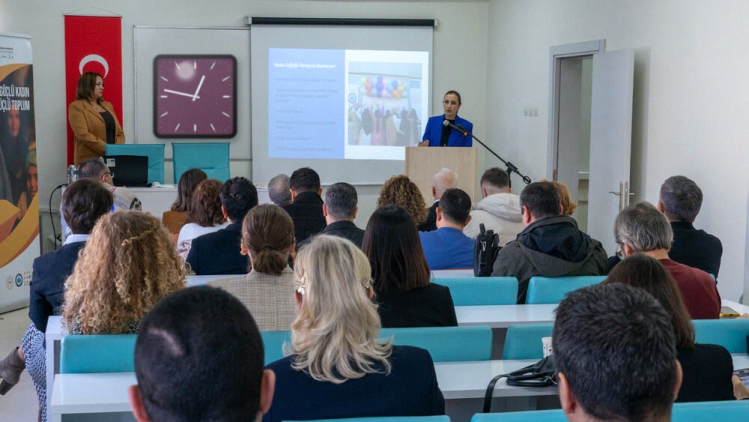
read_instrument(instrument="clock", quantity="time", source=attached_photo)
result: 12:47
